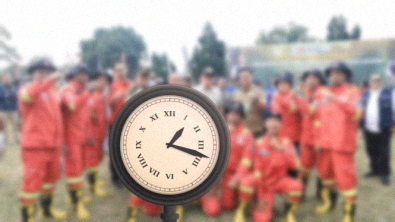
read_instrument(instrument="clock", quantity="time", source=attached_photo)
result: 1:18
